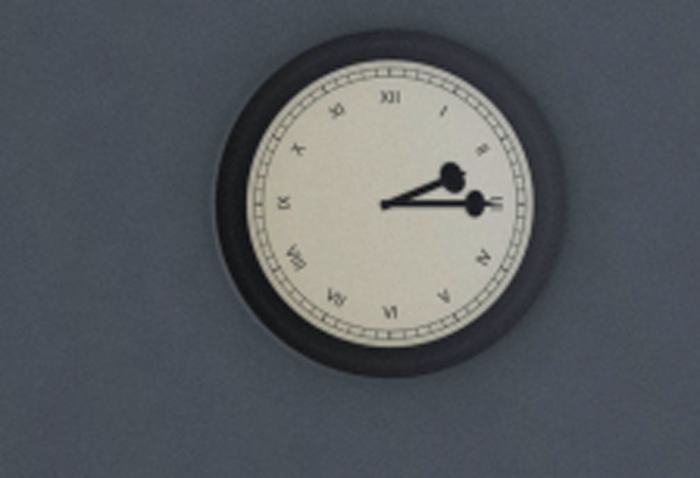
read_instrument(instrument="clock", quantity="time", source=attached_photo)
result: 2:15
